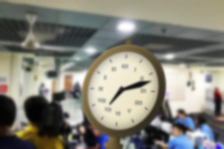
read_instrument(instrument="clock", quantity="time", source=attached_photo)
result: 7:12
